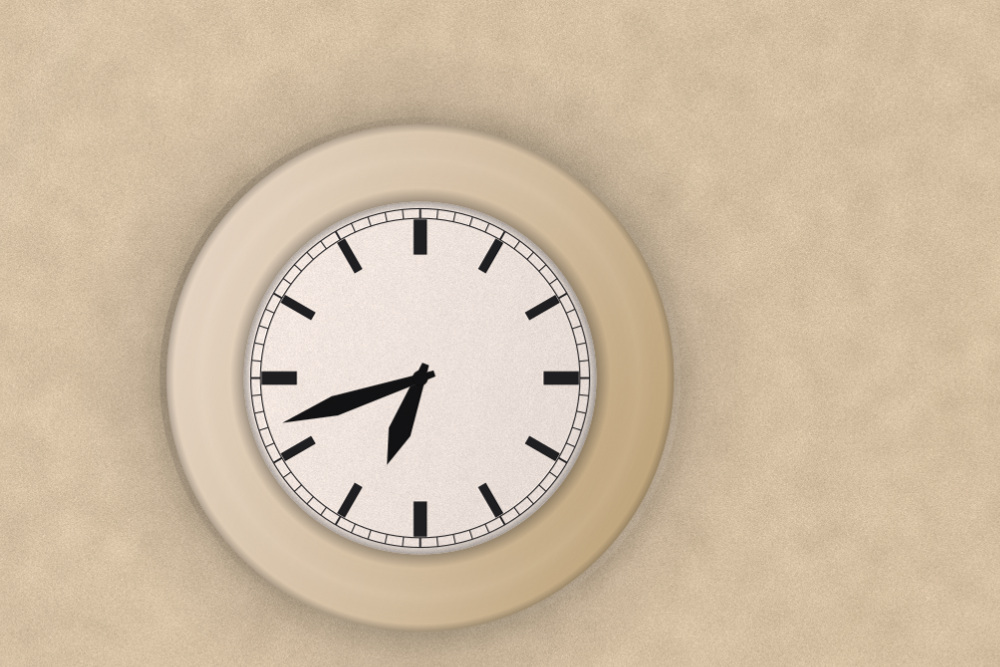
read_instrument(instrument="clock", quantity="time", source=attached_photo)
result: 6:42
